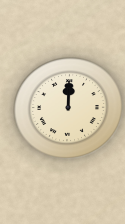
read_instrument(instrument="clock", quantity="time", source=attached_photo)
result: 12:00
